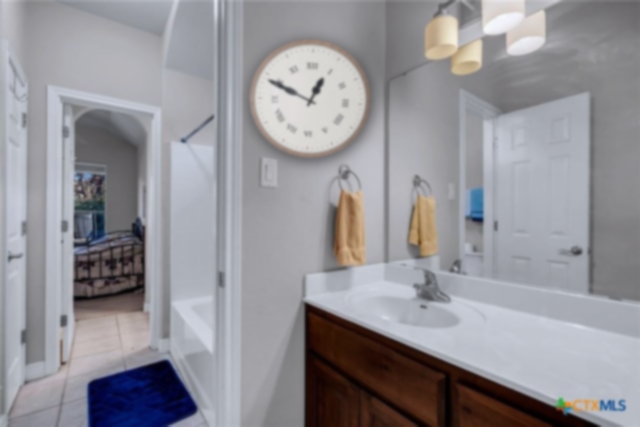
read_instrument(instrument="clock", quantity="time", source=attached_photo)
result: 12:49
